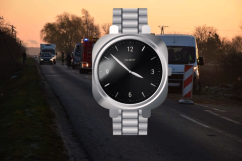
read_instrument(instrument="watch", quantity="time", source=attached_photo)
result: 3:52
